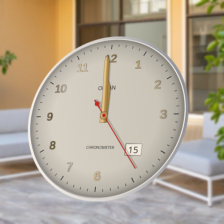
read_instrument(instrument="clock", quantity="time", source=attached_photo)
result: 11:59:24
